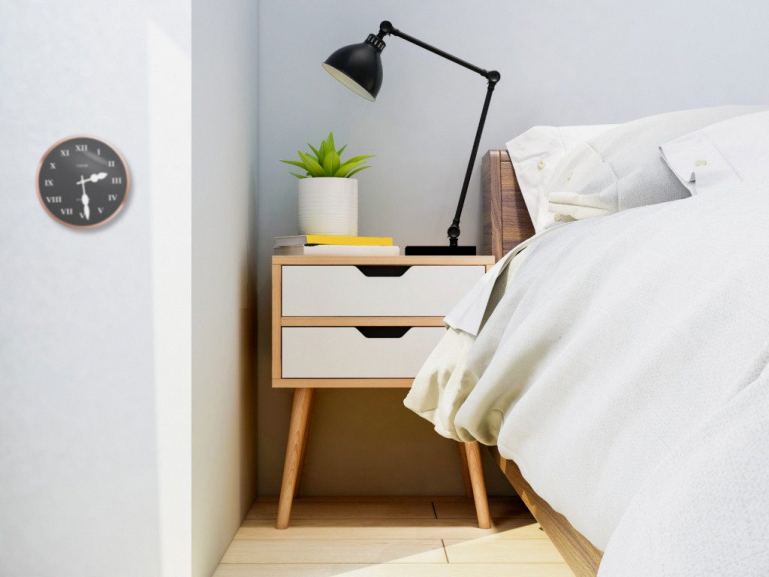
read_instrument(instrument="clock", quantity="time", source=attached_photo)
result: 2:29
